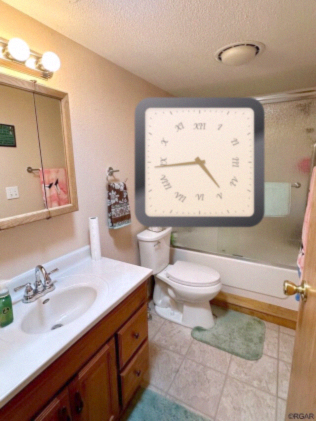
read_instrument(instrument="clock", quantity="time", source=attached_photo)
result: 4:44
